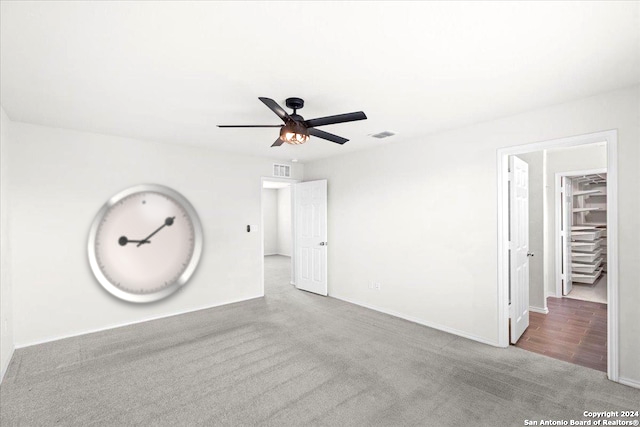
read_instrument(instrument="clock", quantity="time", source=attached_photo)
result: 9:09
